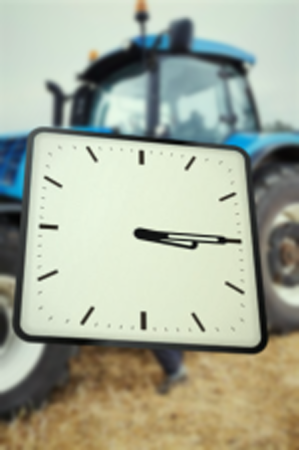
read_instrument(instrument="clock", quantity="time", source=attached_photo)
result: 3:15
